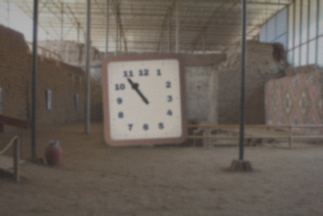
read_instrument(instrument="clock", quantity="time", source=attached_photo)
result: 10:54
